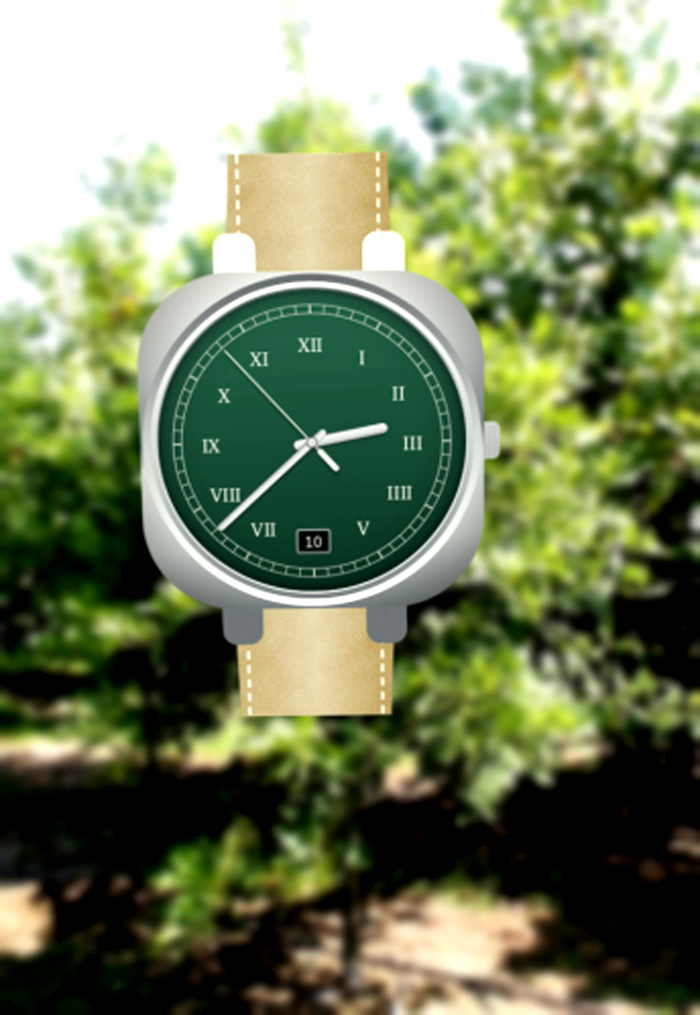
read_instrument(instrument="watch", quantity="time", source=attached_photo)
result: 2:37:53
